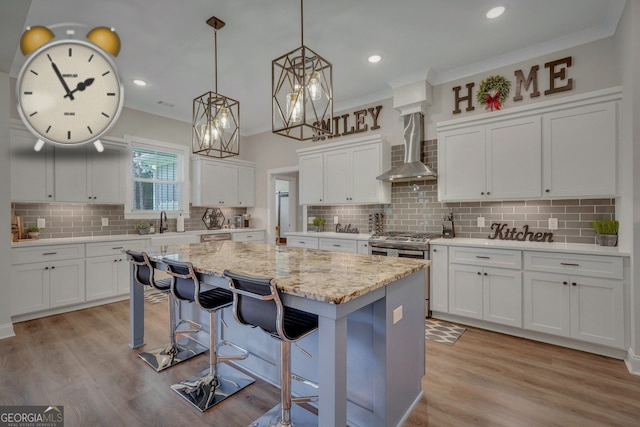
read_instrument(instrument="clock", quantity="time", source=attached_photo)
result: 1:55
